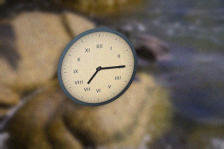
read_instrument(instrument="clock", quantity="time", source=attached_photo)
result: 7:15
